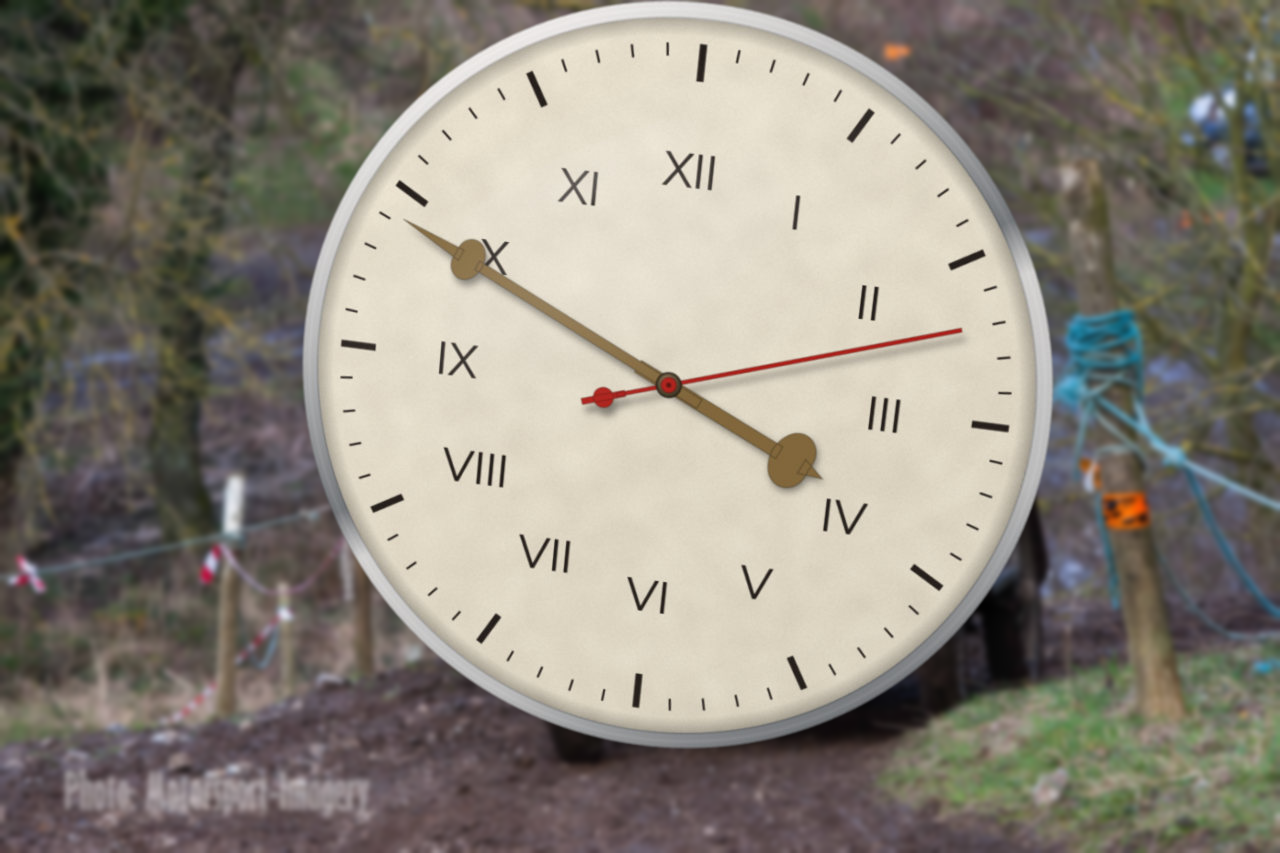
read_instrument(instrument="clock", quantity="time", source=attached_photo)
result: 3:49:12
